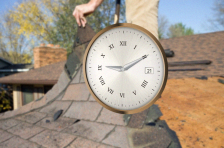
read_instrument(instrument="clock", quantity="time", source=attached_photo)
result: 9:10
